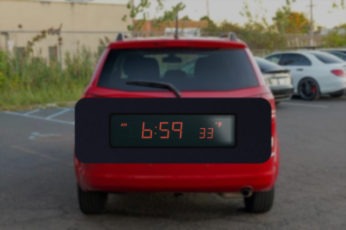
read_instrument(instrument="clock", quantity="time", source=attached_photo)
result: 6:59
